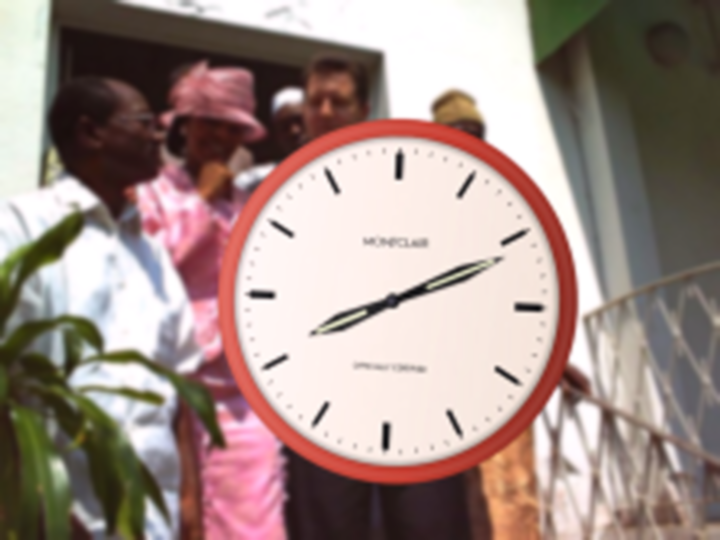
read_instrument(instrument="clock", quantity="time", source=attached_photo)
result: 8:11
